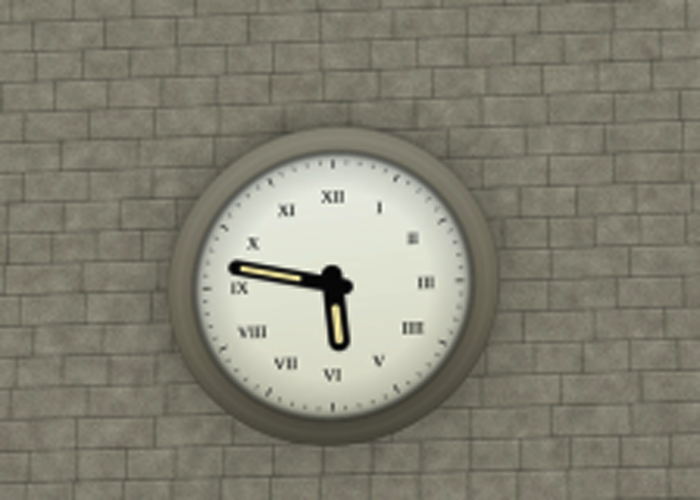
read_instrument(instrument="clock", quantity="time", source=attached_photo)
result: 5:47
